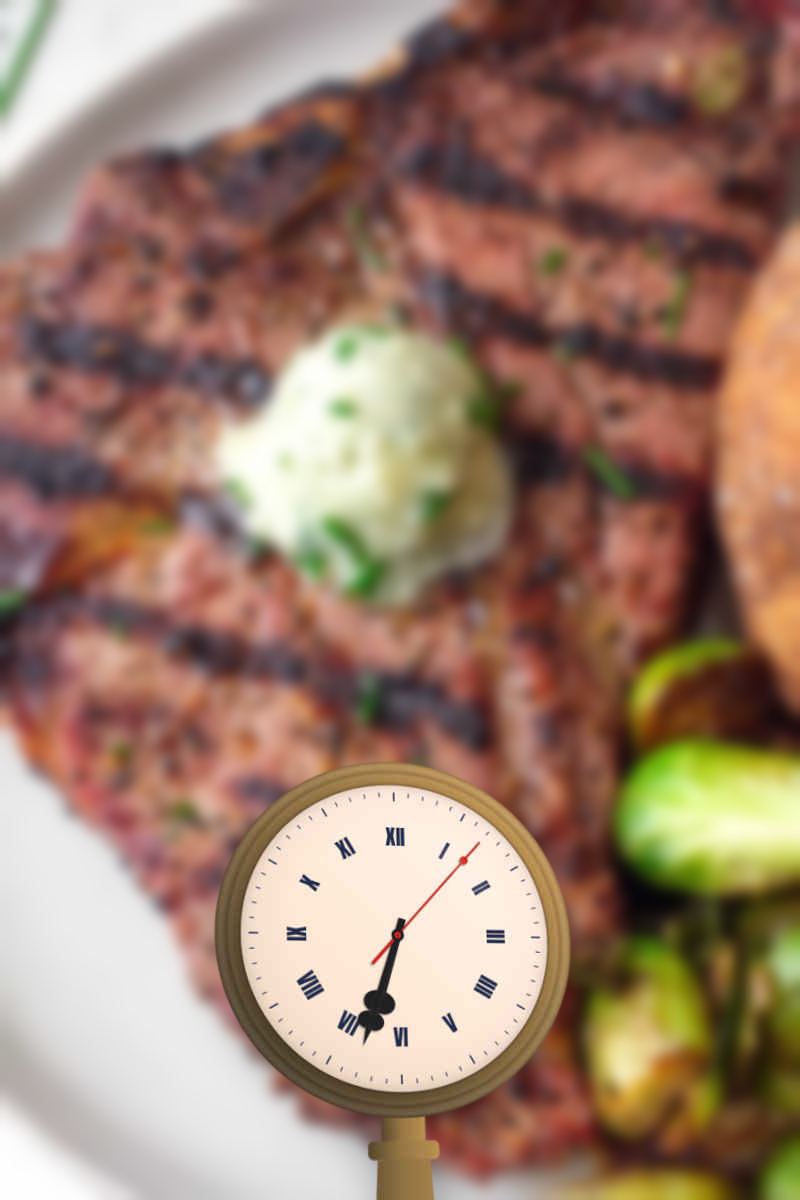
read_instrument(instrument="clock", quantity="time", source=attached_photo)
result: 6:33:07
